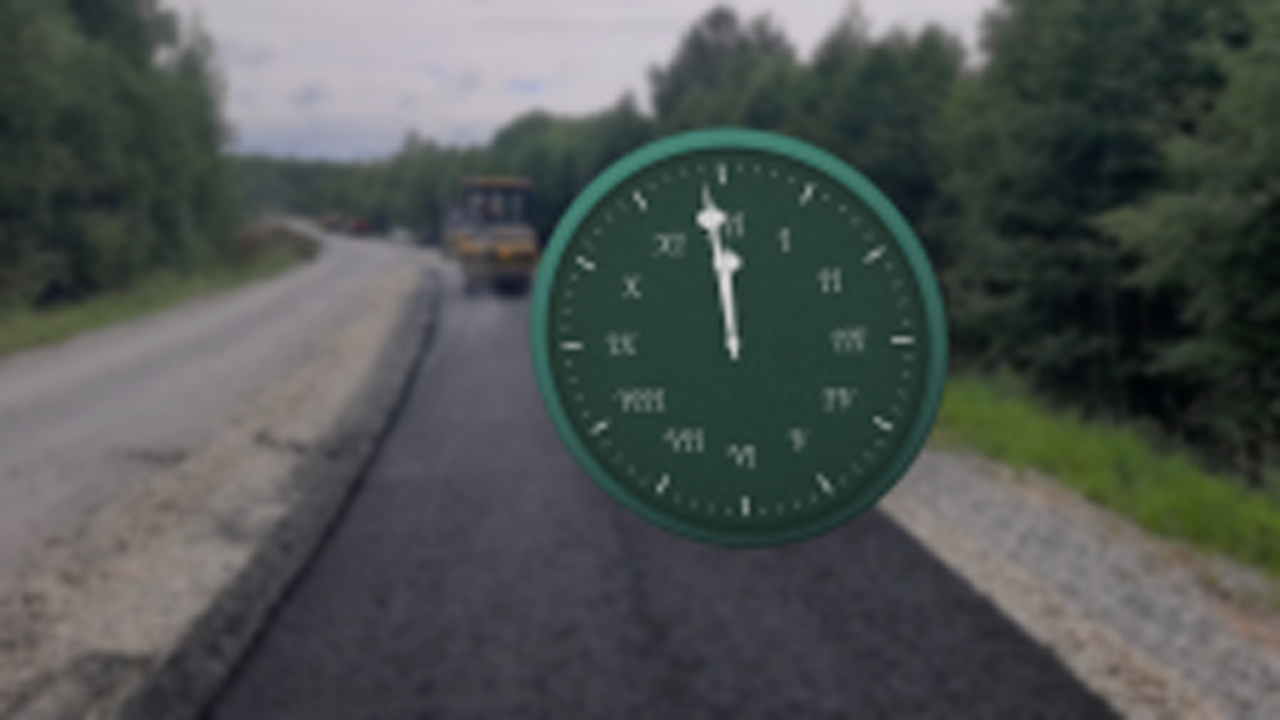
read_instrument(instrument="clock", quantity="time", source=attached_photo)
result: 11:59
